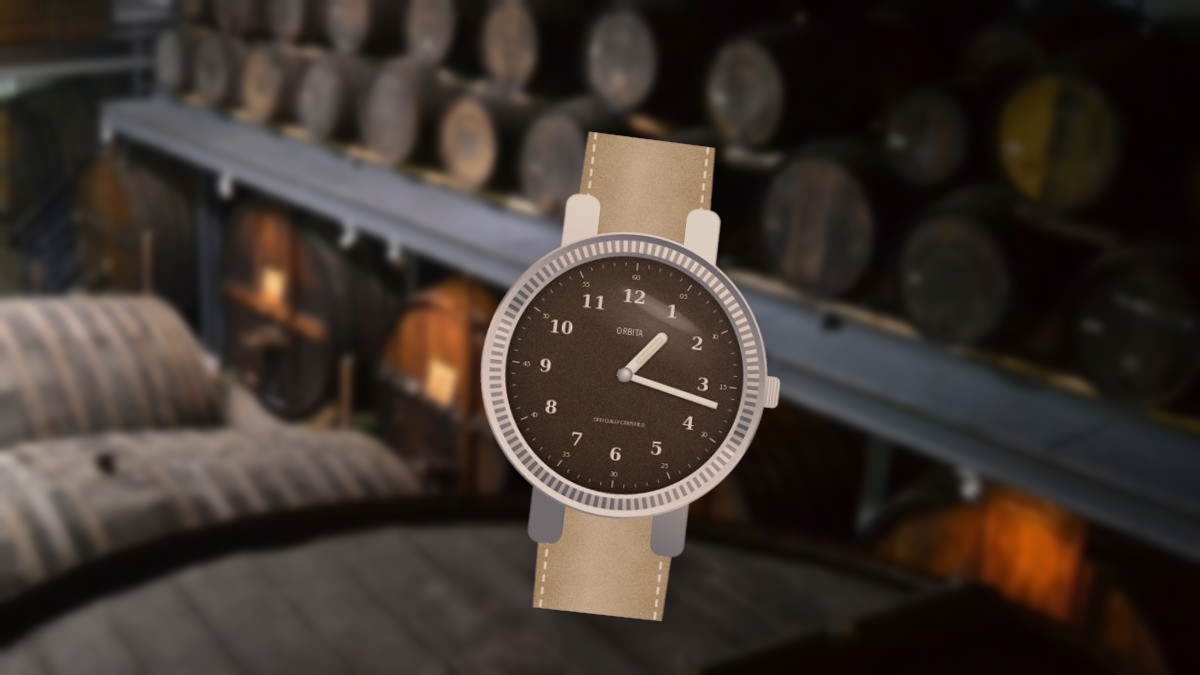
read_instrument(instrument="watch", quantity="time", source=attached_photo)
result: 1:17
